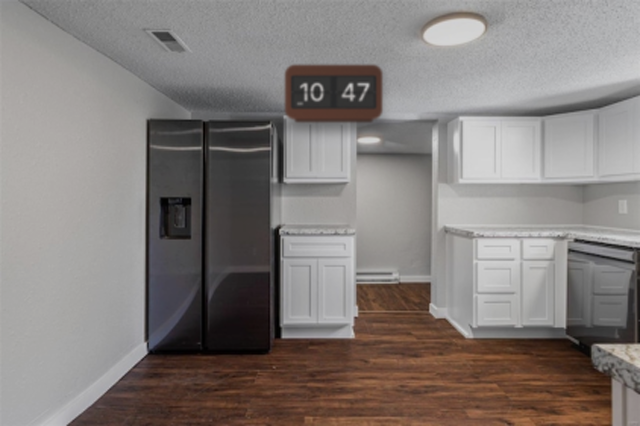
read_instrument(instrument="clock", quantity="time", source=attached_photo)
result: 10:47
